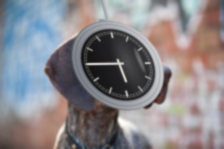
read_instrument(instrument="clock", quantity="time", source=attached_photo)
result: 5:45
